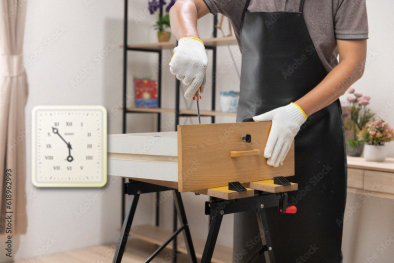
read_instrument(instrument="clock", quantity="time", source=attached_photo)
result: 5:53
